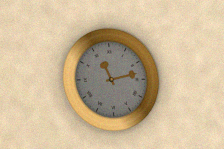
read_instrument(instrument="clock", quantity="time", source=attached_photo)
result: 11:13
